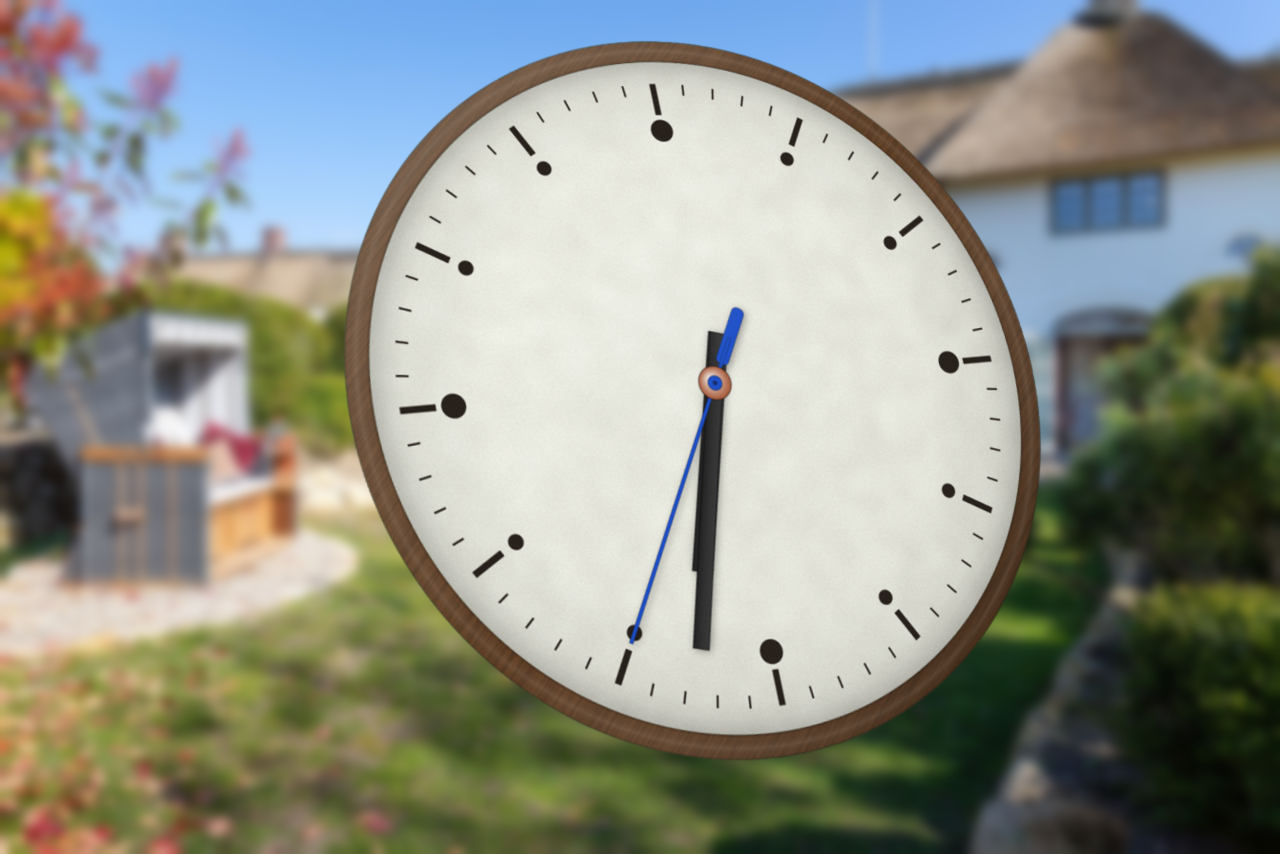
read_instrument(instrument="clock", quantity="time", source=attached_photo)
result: 6:32:35
